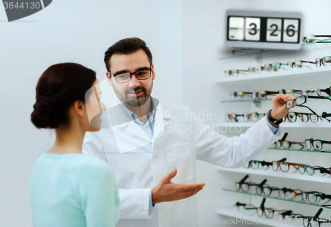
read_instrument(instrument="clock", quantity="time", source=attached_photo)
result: 3:26
